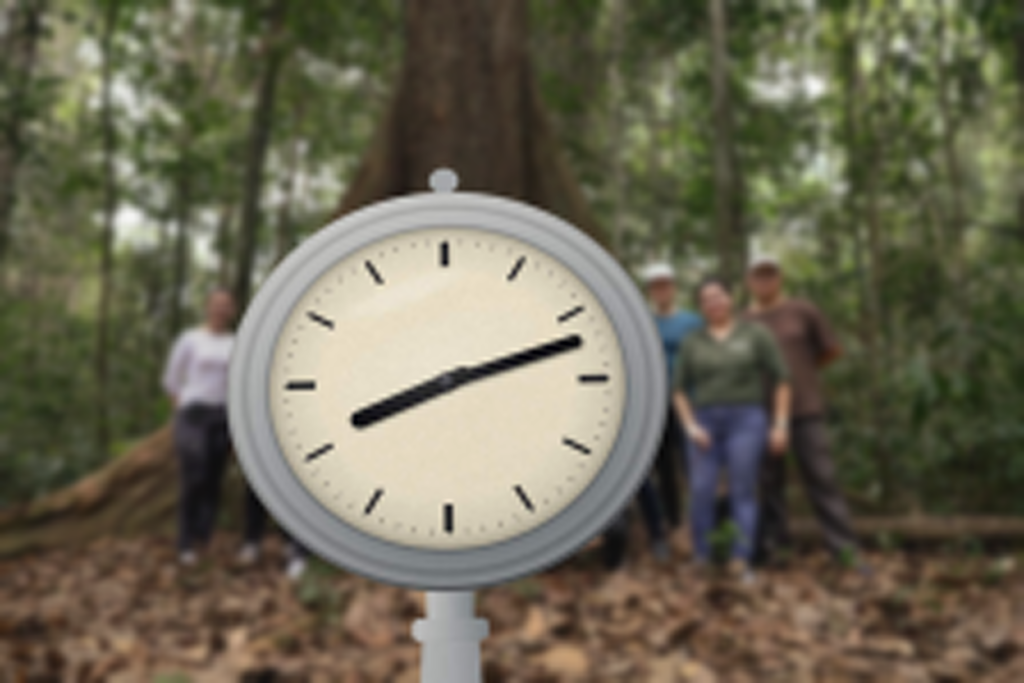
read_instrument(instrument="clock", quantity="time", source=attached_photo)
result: 8:12
